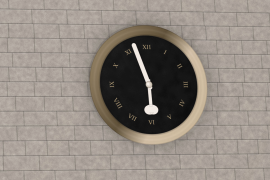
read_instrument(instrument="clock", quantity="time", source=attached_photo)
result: 5:57
